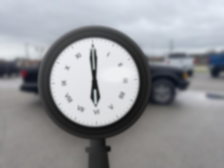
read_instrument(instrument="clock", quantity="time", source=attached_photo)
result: 6:00
